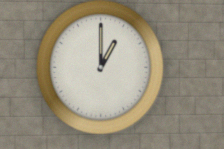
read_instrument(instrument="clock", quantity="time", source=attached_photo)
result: 1:00
